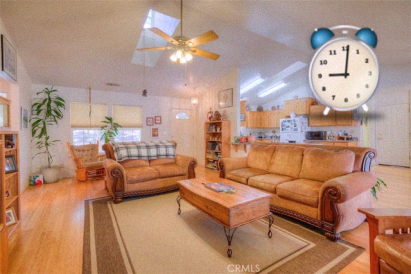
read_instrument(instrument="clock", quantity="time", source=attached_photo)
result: 9:01
